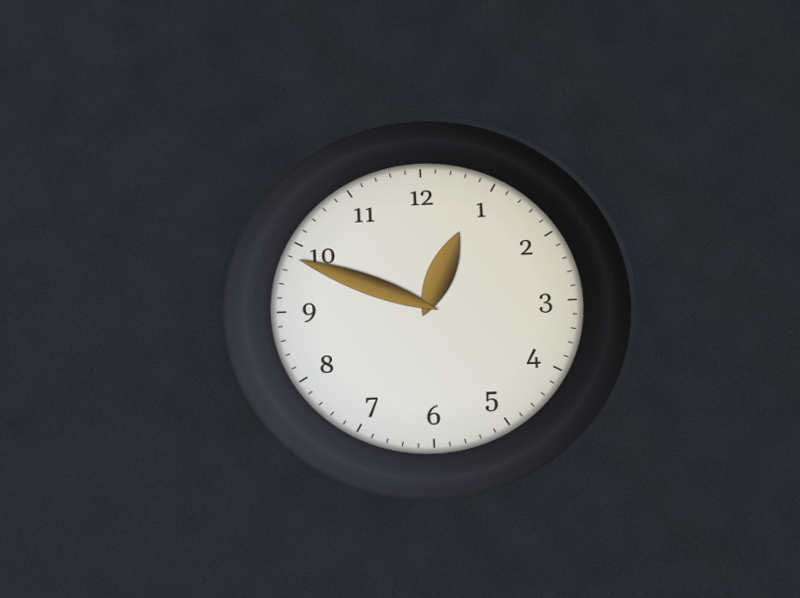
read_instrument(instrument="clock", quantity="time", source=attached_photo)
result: 12:49
